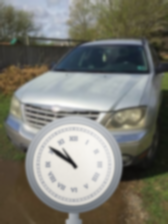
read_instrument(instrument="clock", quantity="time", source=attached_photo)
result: 10:51
